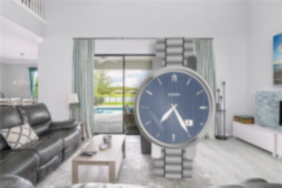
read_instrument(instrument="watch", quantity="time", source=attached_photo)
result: 7:25
